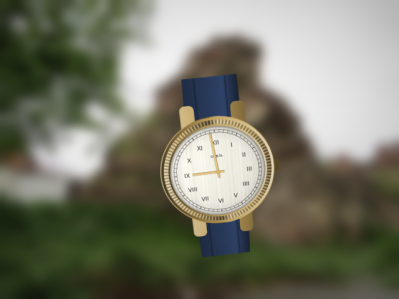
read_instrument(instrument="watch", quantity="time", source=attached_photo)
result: 8:59
